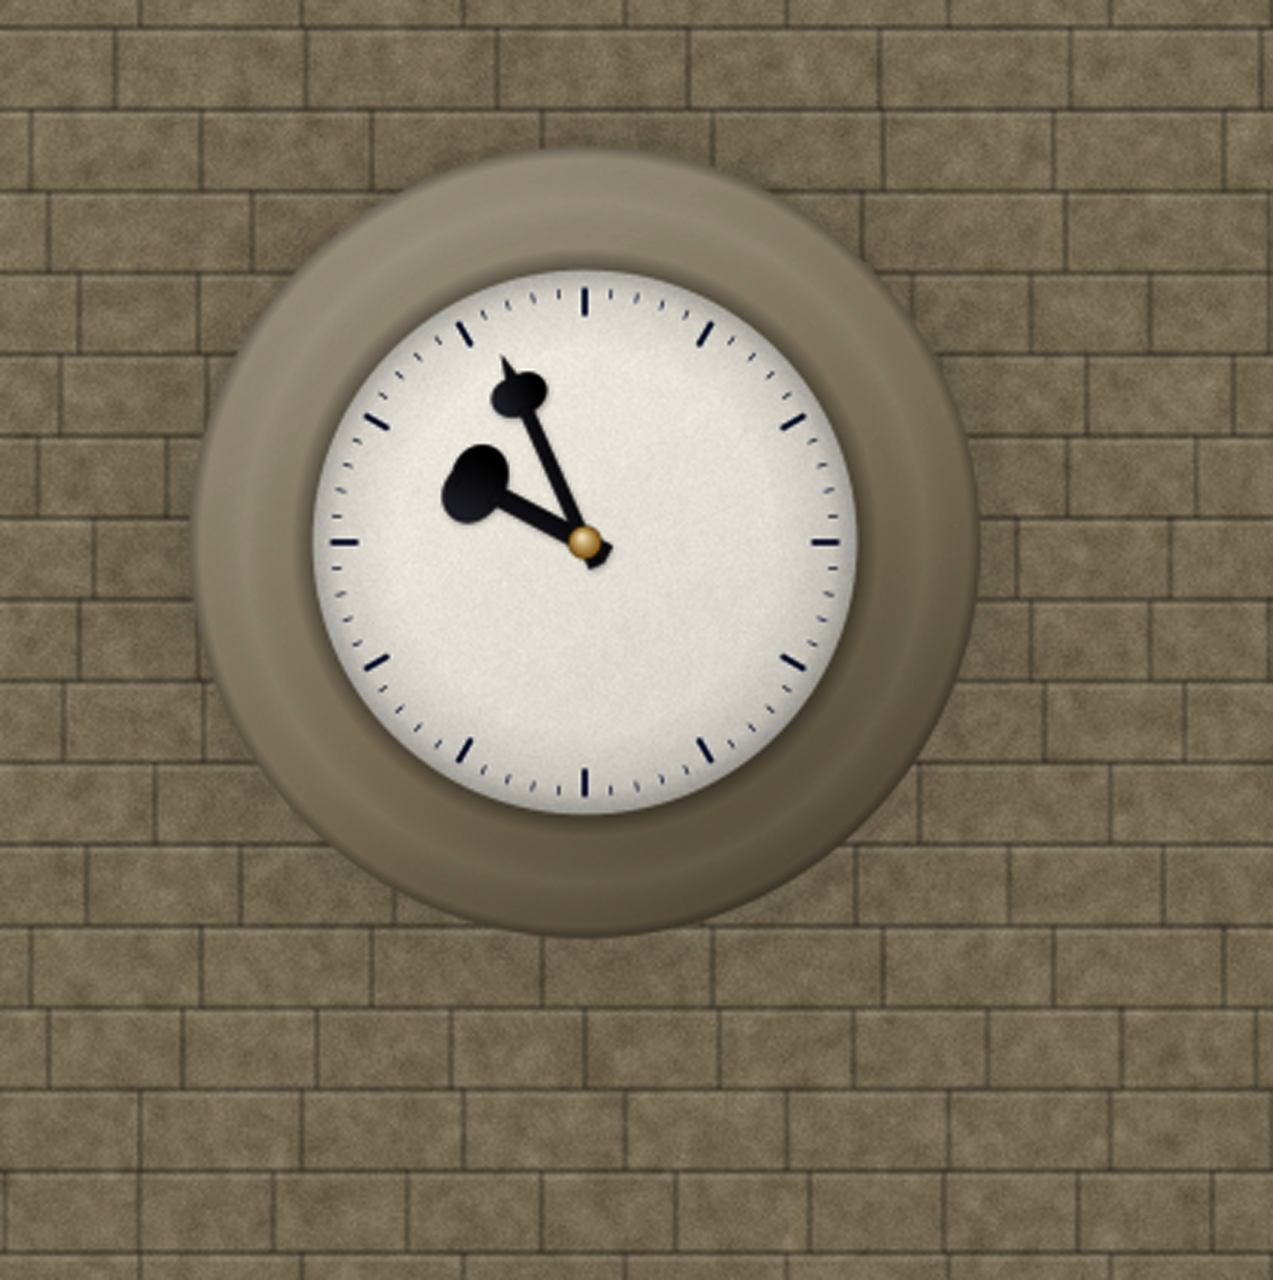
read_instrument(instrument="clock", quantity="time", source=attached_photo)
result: 9:56
